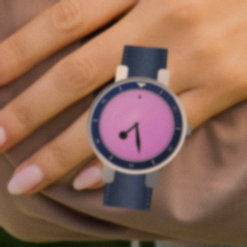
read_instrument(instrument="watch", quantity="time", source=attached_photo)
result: 7:28
